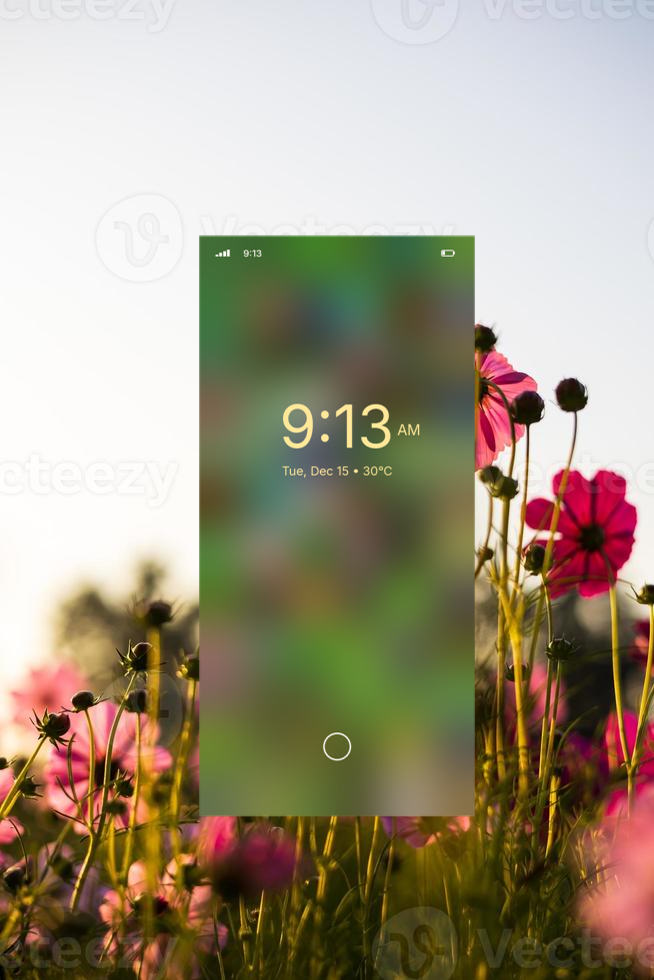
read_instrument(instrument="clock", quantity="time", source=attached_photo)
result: 9:13
